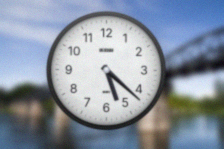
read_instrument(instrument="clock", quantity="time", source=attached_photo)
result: 5:22
